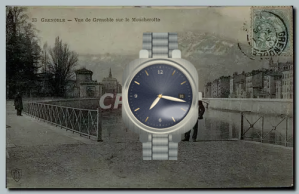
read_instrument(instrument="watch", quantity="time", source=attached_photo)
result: 7:17
